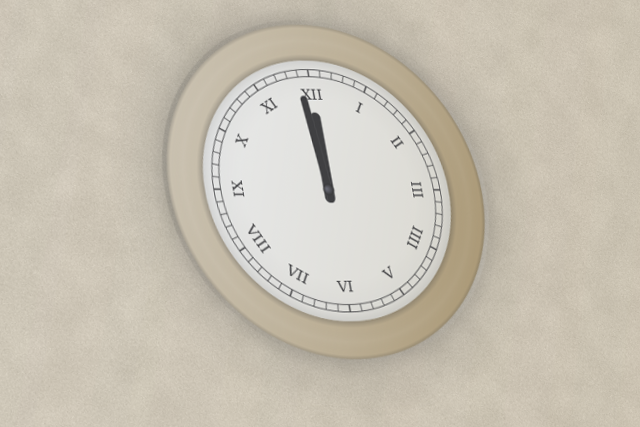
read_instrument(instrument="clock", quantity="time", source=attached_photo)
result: 11:59
